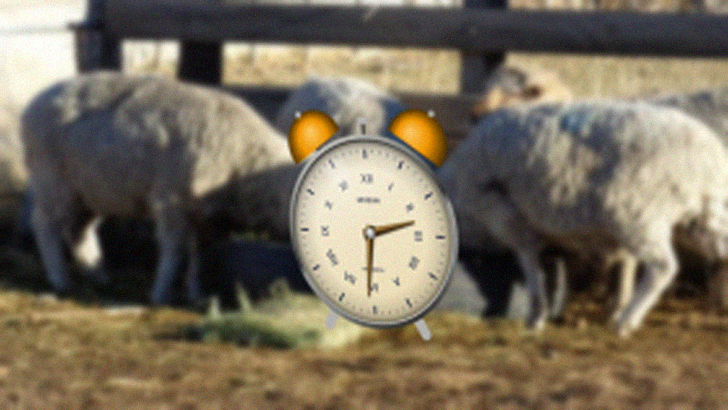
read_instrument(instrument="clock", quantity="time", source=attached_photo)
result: 2:31
